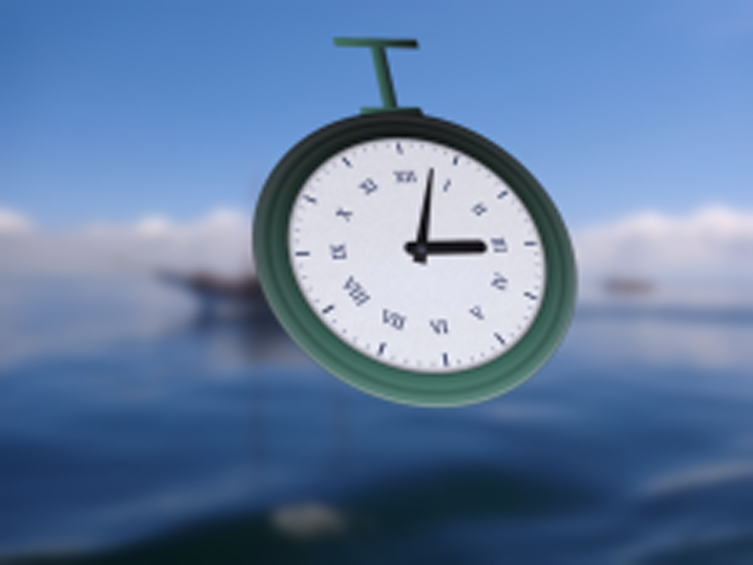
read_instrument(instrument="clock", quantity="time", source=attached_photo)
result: 3:03
